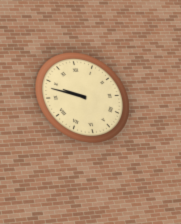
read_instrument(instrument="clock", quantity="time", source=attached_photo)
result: 9:48
